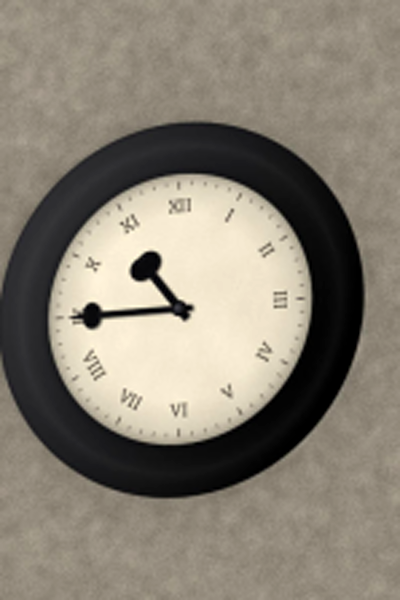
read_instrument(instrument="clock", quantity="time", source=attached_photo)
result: 10:45
